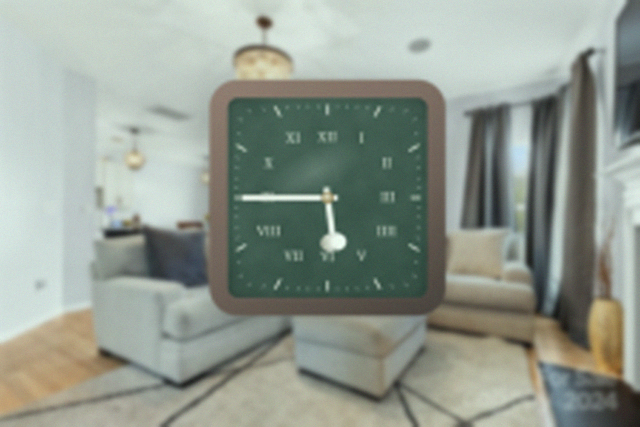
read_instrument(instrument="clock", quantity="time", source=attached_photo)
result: 5:45
